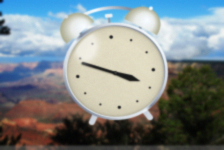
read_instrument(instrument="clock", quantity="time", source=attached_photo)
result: 3:49
